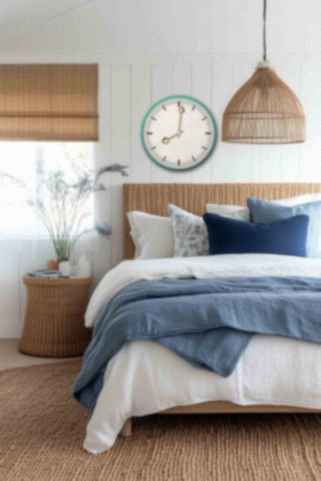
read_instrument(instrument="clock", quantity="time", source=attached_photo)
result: 8:01
